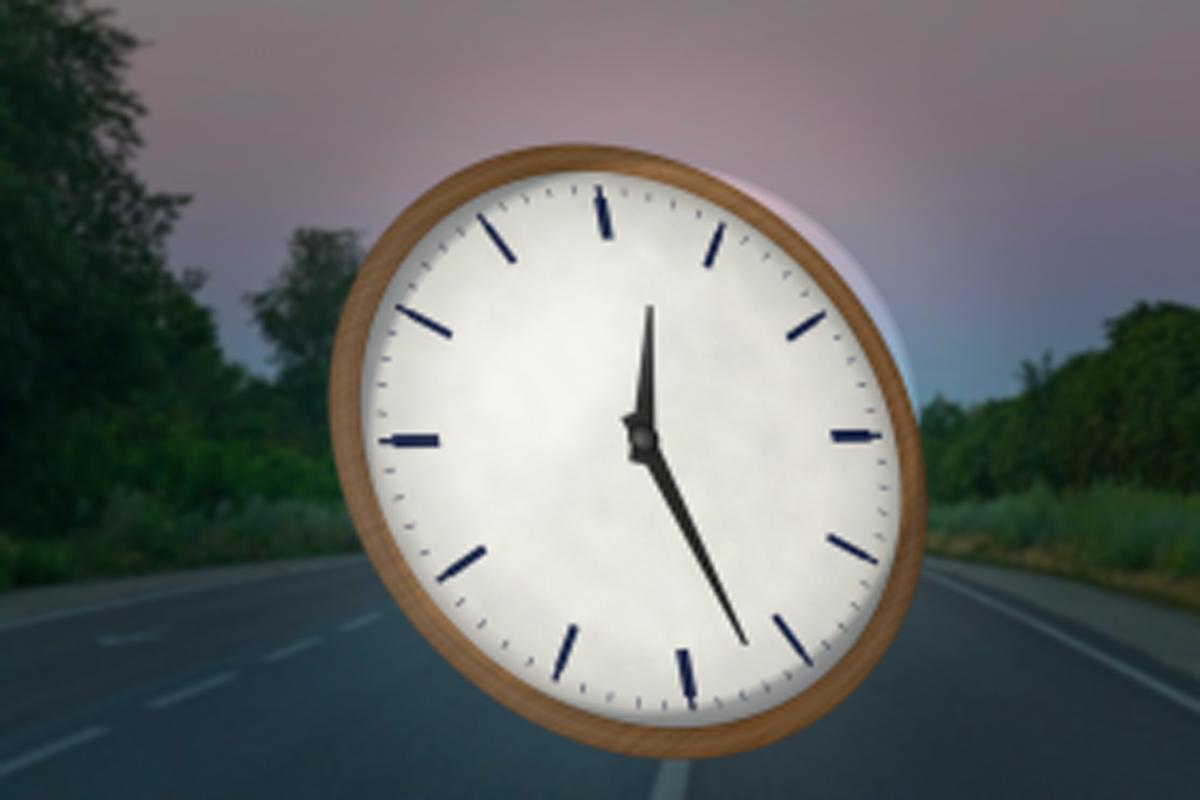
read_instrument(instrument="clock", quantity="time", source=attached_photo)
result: 12:27
